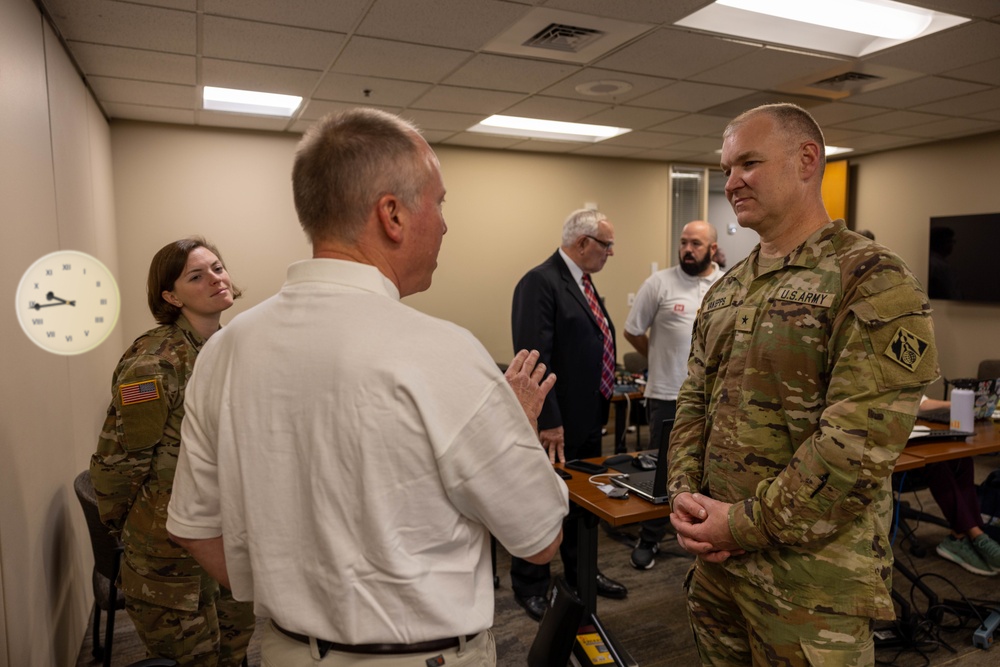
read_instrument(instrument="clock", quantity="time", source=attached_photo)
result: 9:44
